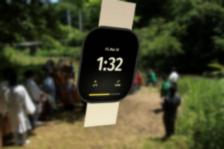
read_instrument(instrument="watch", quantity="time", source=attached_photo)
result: 1:32
